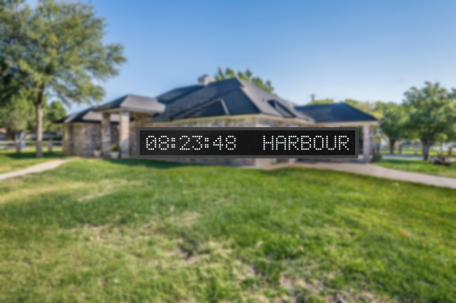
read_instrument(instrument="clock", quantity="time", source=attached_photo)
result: 8:23:48
